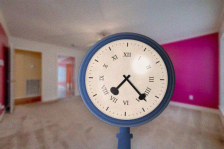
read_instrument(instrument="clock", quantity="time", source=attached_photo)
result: 7:23
